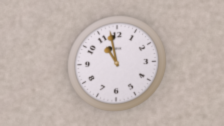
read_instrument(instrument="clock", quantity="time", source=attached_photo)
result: 10:58
